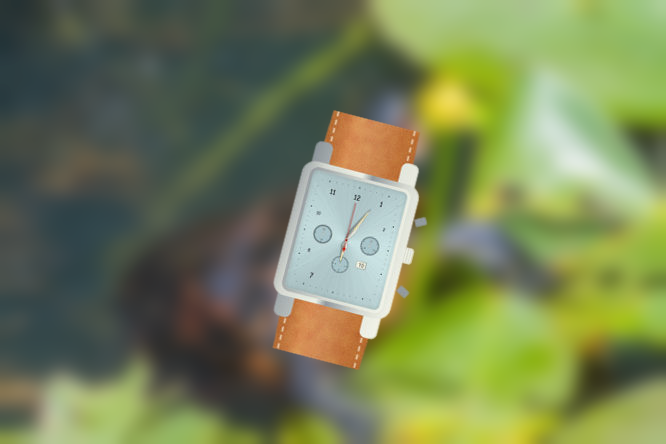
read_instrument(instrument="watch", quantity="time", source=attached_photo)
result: 6:04
